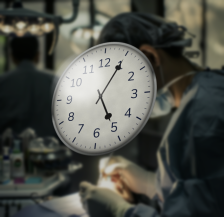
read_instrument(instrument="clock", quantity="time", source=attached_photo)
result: 5:05
